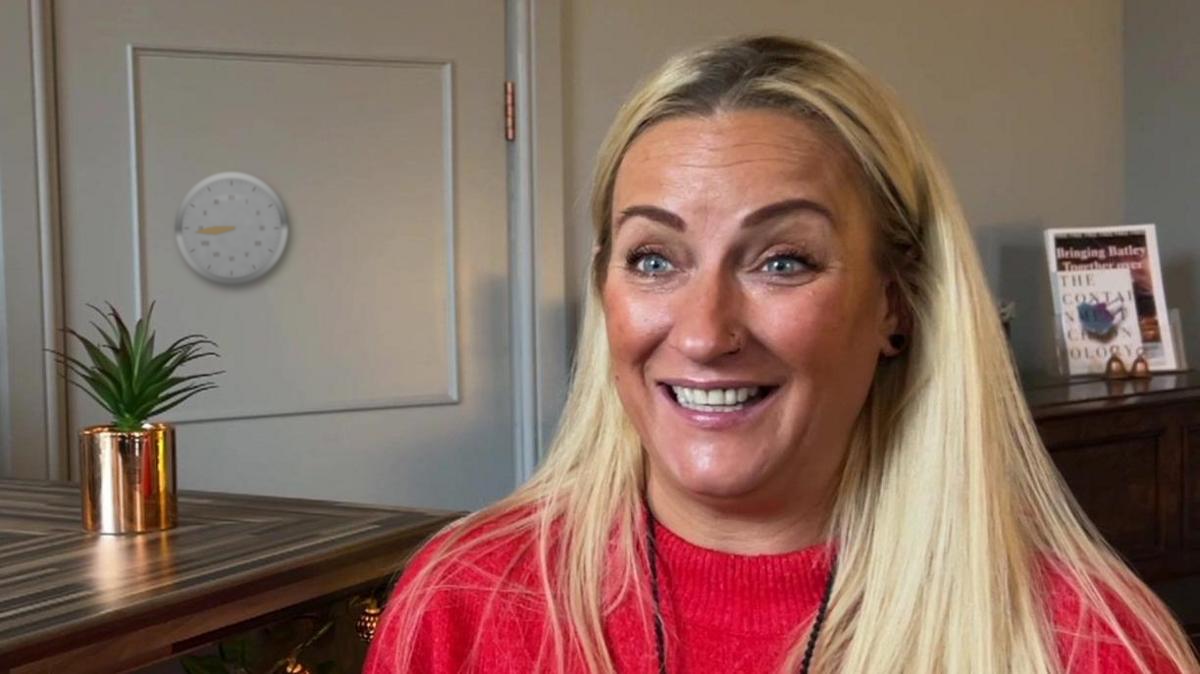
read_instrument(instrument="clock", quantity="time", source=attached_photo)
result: 8:44
